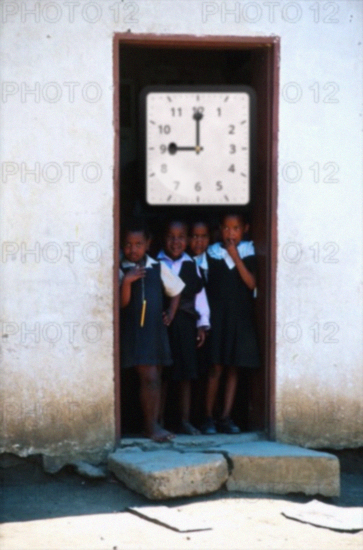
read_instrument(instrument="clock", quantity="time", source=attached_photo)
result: 9:00
